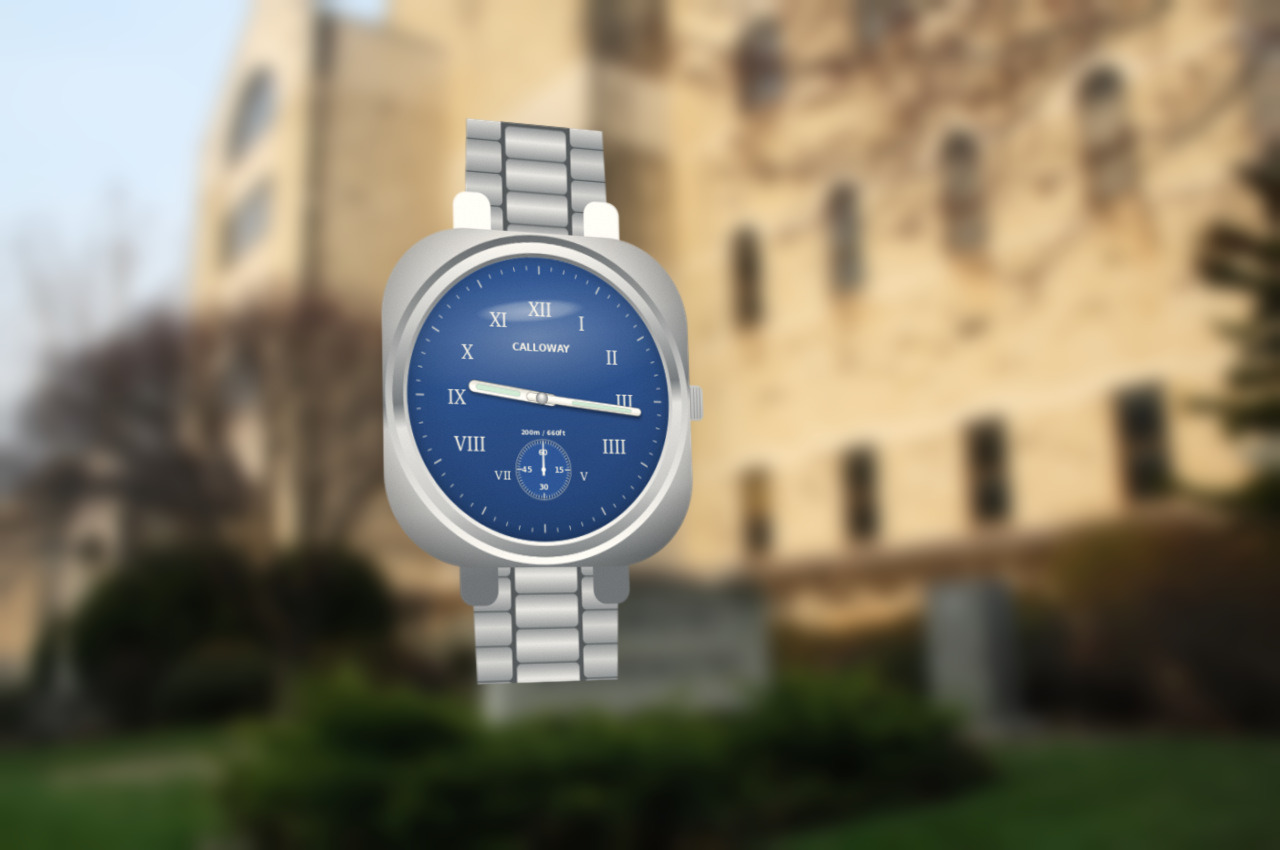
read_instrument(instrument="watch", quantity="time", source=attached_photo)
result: 9:16
